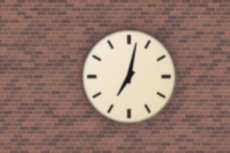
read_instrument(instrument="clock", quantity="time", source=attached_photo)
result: 7:02
